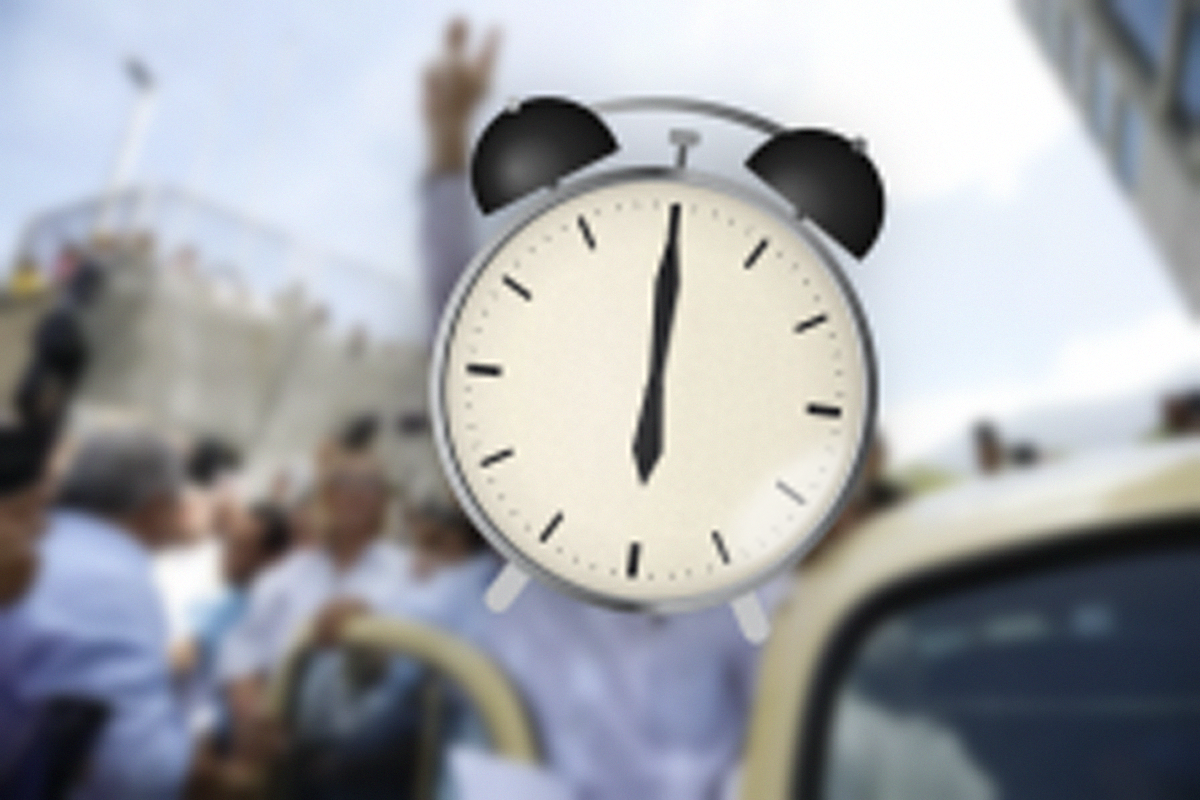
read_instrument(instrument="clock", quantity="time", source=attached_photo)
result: 6:00
